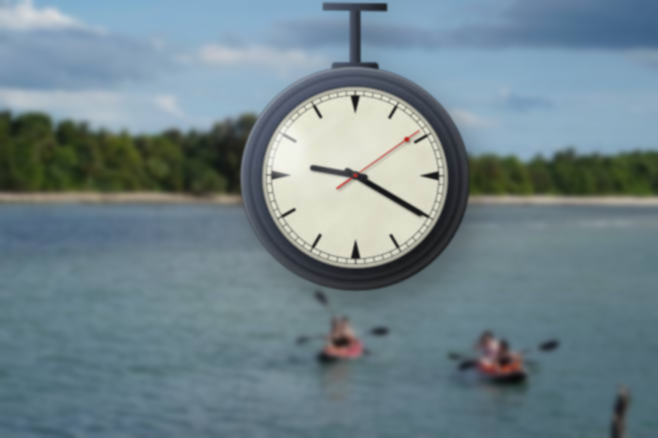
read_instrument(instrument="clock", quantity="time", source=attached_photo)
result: 9:20:09
